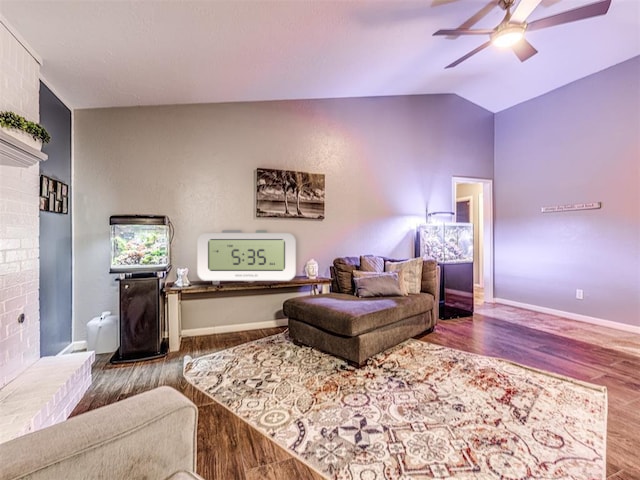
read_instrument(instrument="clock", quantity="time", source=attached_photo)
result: 5:35
